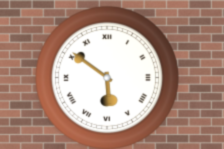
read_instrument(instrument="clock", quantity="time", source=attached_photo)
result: 5:51
